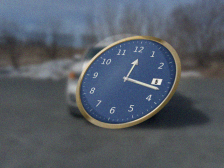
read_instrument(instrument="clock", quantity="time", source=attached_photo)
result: 12:17
